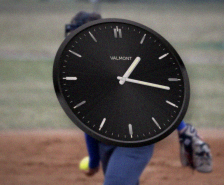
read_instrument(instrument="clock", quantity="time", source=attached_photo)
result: 1:17
